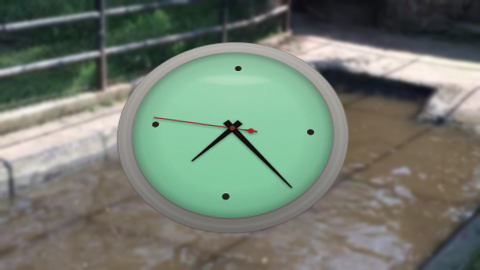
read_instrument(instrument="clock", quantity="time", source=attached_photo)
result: 7:22:46
